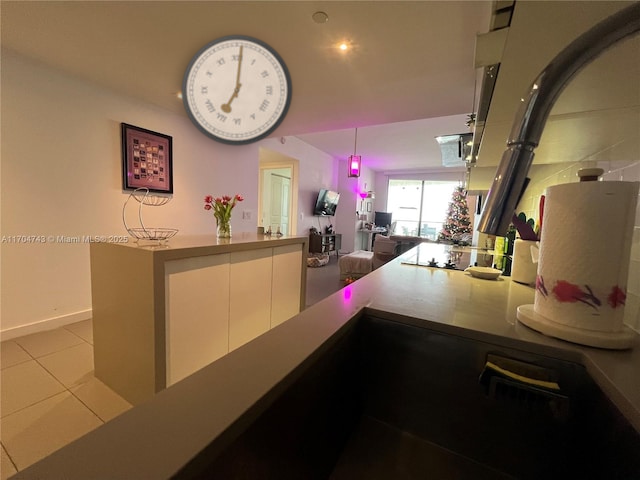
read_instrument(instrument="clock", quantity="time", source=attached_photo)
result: 7:01
